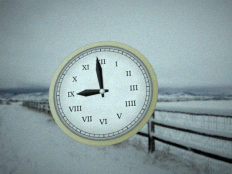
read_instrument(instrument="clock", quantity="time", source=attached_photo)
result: 8:59
